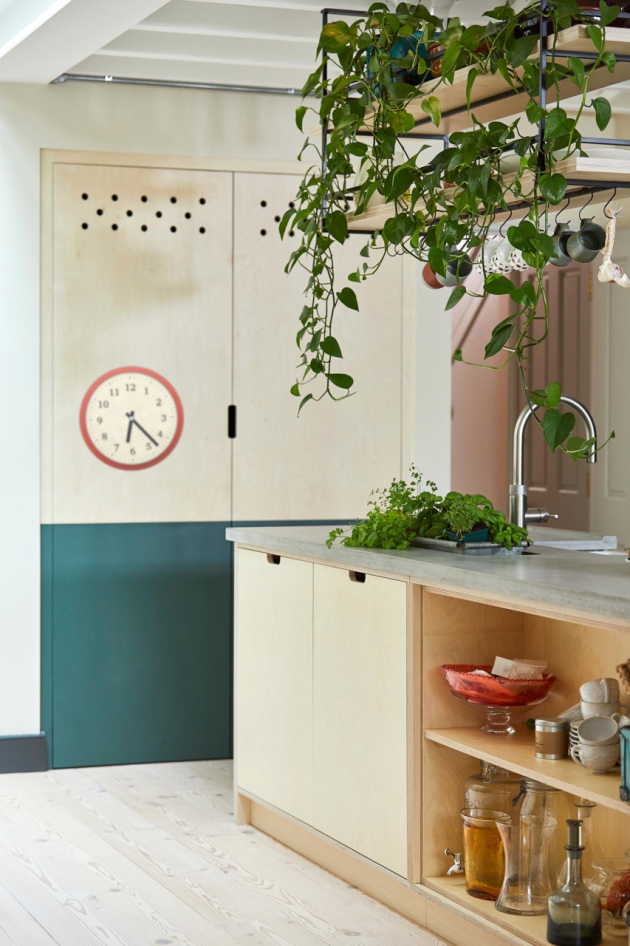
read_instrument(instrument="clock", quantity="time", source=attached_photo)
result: 6:23
